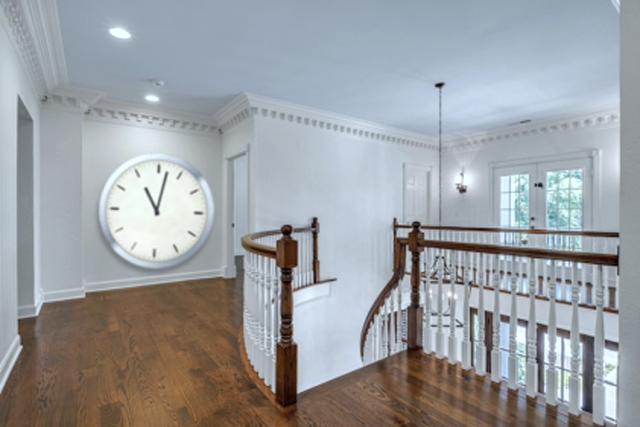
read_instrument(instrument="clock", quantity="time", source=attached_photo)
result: 11:02
